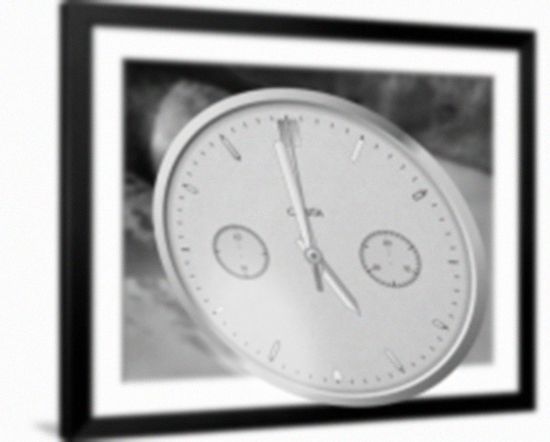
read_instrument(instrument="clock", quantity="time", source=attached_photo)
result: 4:59
